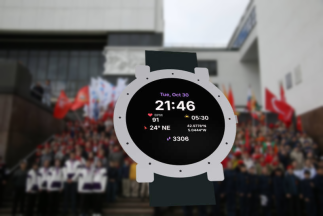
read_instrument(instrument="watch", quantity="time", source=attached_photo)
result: 21:46
